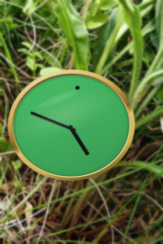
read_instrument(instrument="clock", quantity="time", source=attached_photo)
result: 4:48
